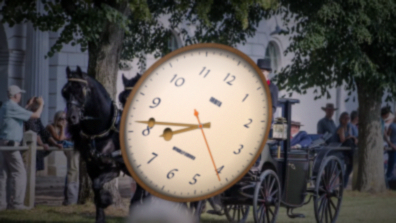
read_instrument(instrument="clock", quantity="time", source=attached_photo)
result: 7:41:21
